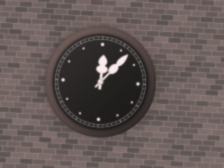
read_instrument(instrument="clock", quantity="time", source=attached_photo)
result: 12:07
